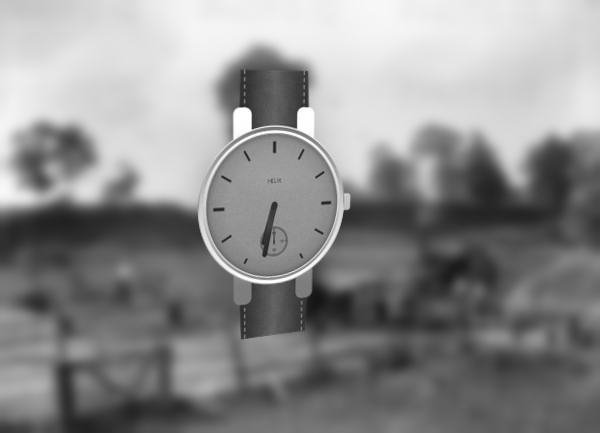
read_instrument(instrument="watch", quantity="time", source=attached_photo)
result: 6:32
